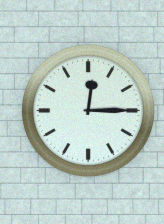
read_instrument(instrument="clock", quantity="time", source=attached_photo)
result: 12:15
